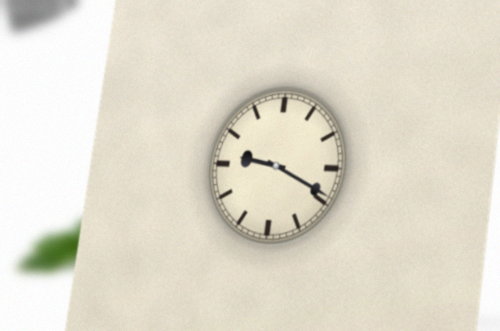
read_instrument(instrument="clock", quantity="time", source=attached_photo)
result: 9:19
